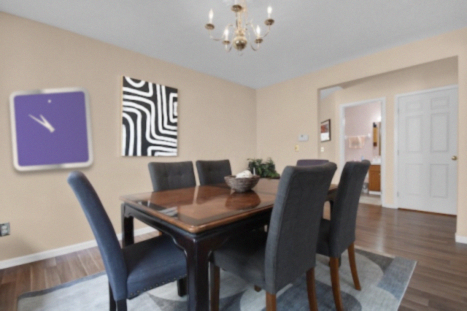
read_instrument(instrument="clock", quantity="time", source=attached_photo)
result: 10:51
